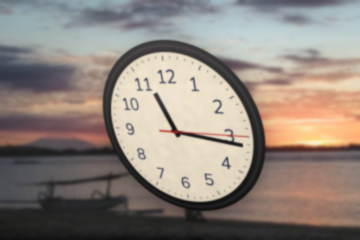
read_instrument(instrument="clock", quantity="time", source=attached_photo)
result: 11:16:15
